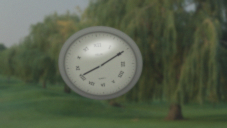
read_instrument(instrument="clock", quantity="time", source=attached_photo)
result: 8:10
